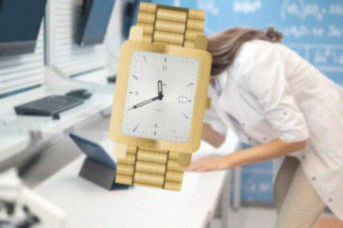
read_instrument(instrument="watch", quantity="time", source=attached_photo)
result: 11:40
